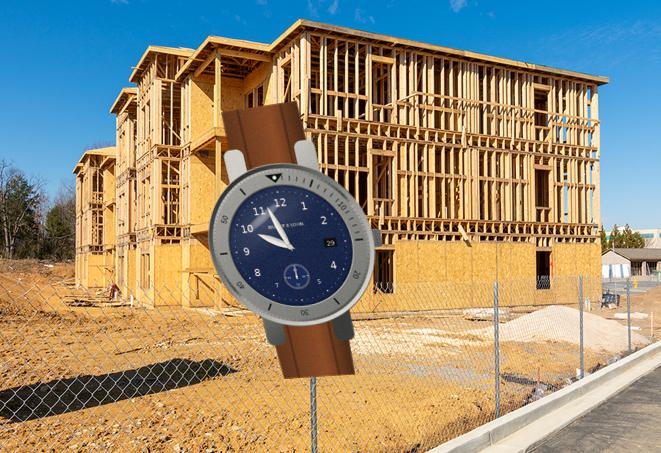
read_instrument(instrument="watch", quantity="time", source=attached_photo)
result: 9:57
